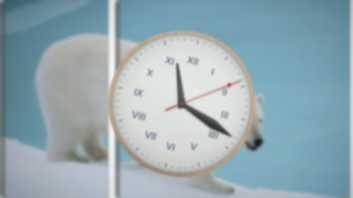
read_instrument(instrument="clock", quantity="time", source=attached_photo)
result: 11:18:09
